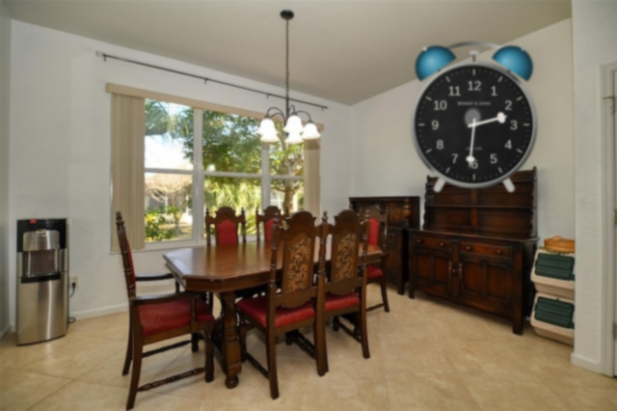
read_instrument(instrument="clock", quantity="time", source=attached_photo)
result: 2:31
